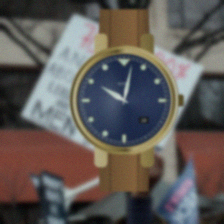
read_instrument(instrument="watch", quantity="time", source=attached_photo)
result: 10:02
